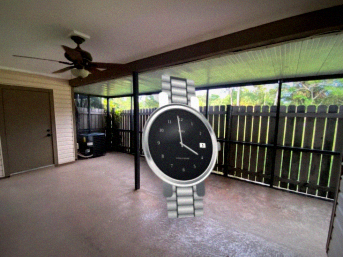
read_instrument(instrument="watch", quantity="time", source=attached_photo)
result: 3:59
